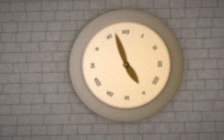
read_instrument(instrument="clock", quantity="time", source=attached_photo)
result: 4:57
